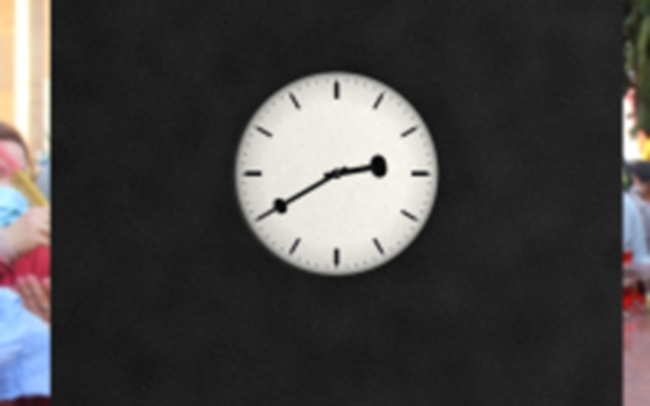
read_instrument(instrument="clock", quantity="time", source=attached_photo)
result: 2:40
